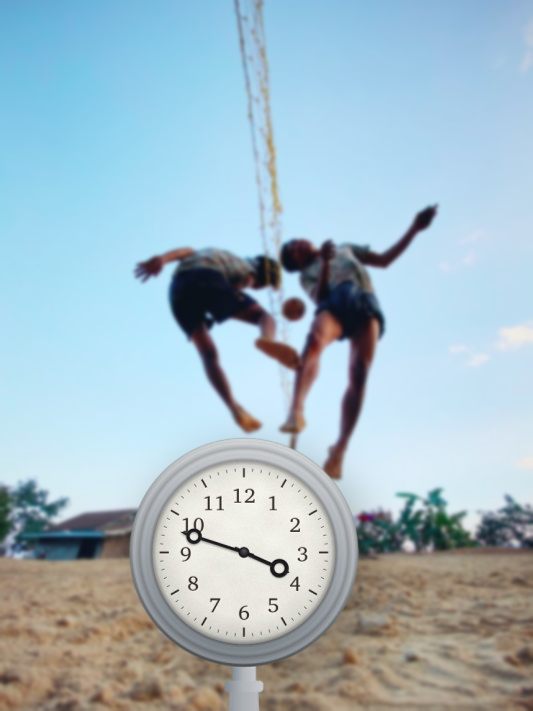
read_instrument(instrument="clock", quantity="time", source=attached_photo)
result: 3:48
